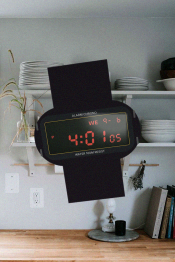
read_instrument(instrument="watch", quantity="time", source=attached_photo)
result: 4:01:05
